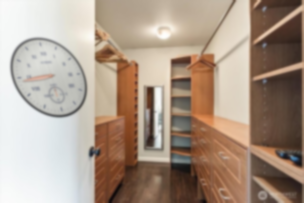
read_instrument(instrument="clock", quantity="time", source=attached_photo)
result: 8:44
